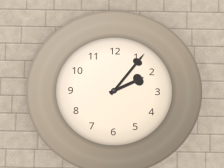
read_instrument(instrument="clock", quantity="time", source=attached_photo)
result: 2:06
